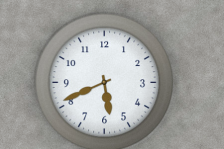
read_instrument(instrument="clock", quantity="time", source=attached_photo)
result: 5:41
